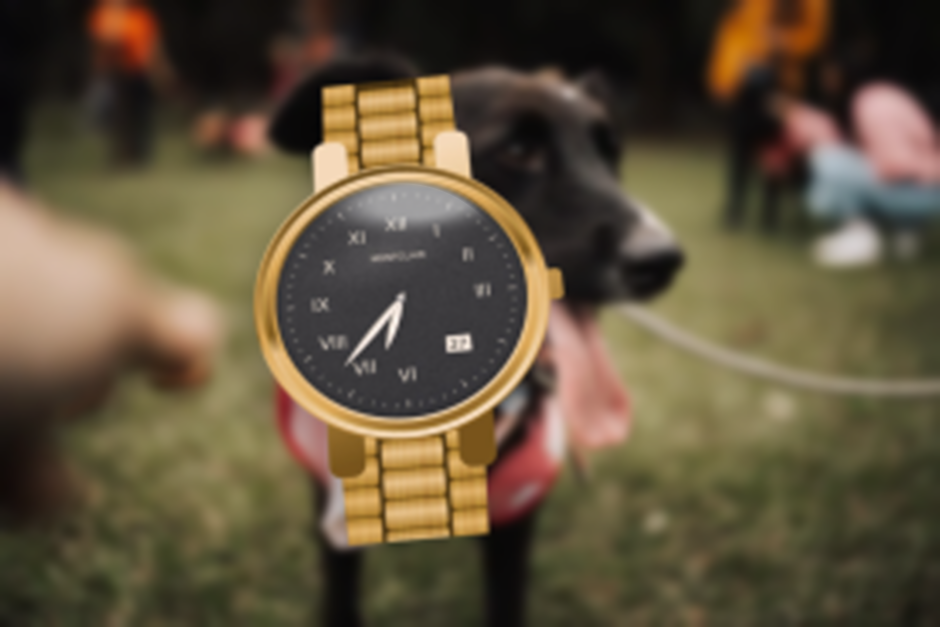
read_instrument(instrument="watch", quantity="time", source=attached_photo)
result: 6:37
